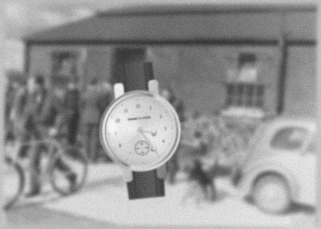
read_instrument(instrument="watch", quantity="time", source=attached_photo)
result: 3:25
